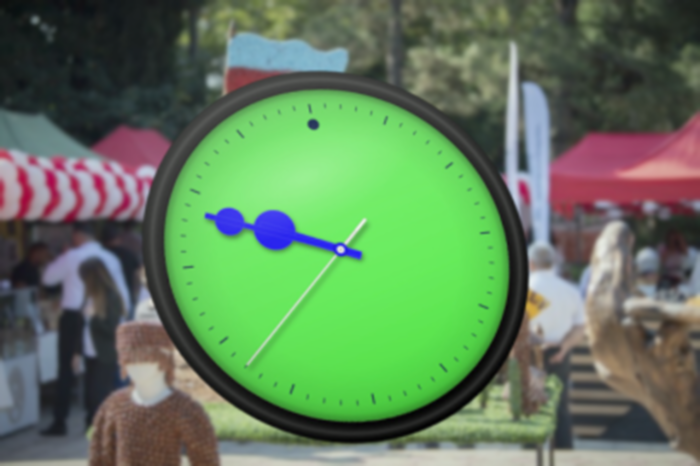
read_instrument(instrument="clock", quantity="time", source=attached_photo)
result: 9:48:38
